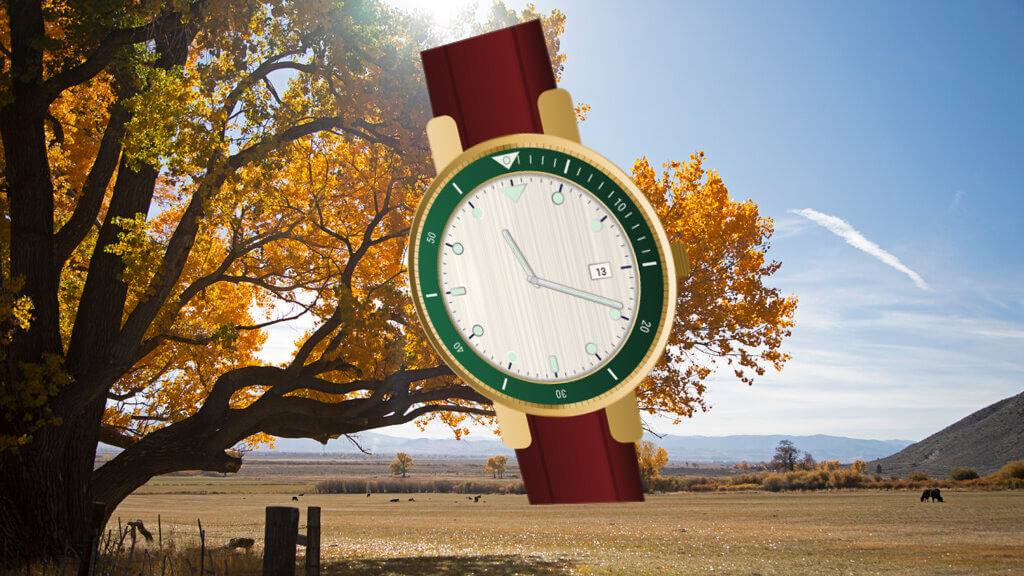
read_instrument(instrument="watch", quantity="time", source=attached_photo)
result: 11:19
